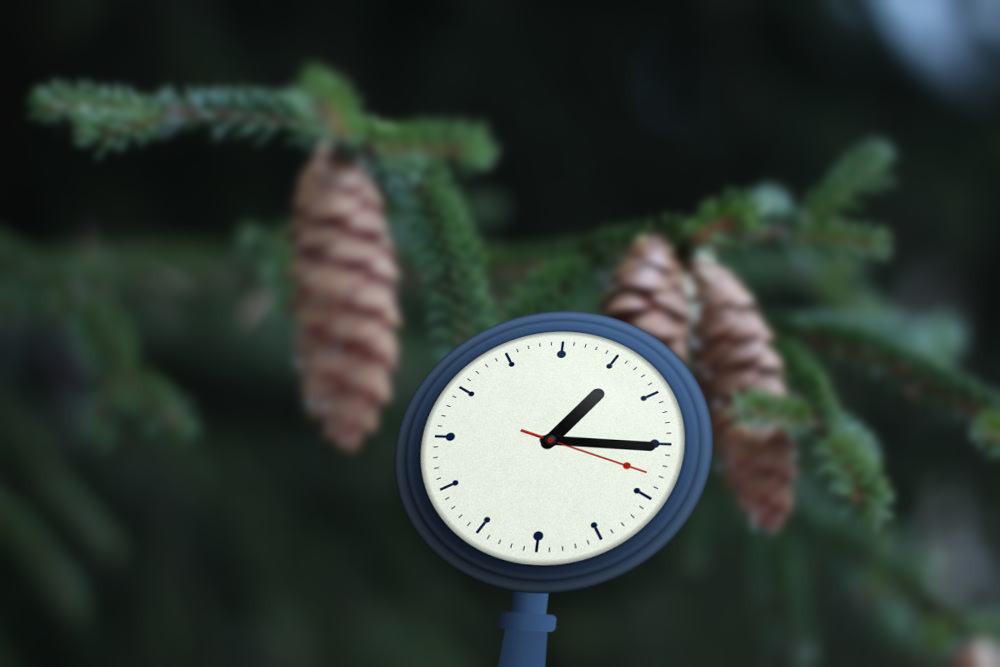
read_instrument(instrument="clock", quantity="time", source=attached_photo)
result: 1:15:18
